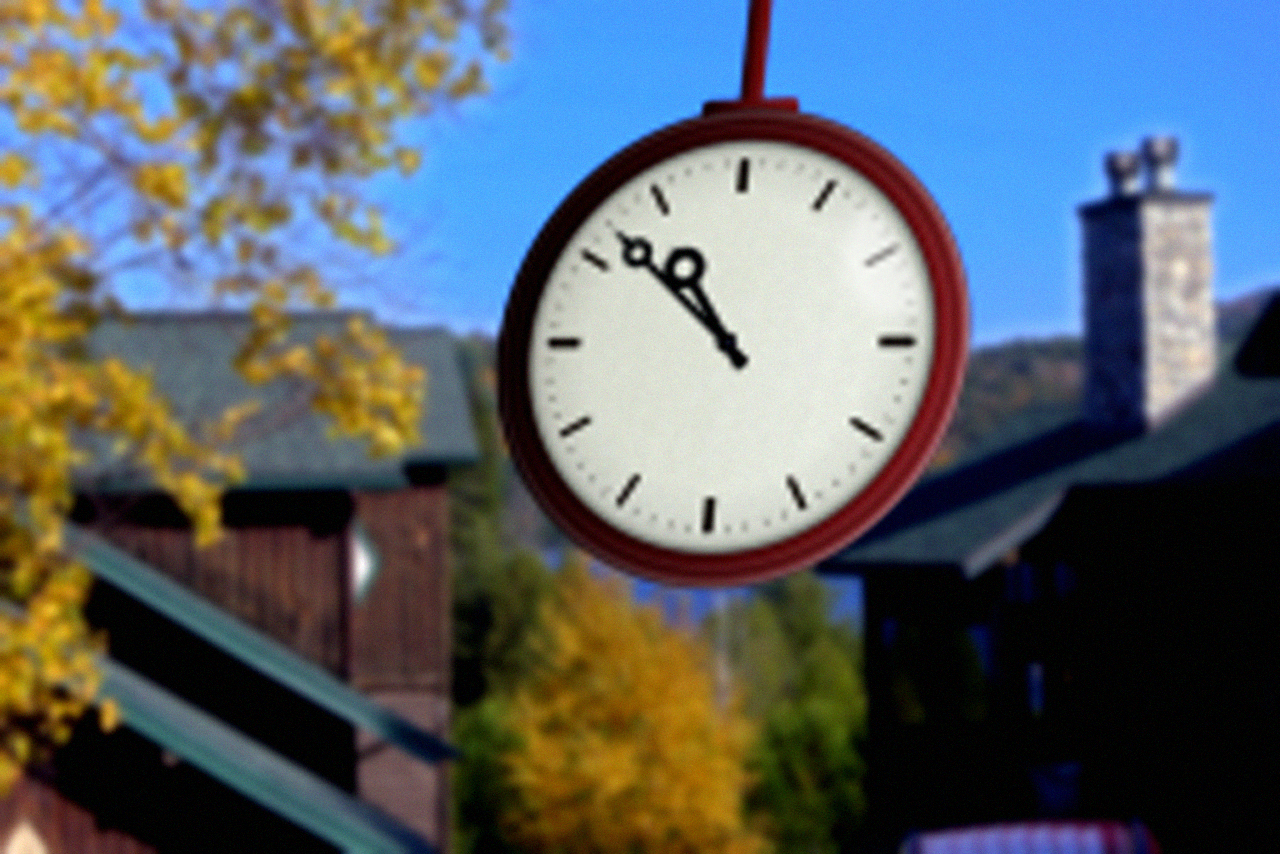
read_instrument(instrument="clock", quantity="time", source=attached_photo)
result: 10:52
